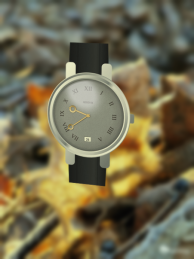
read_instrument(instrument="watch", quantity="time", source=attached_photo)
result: 9:39
